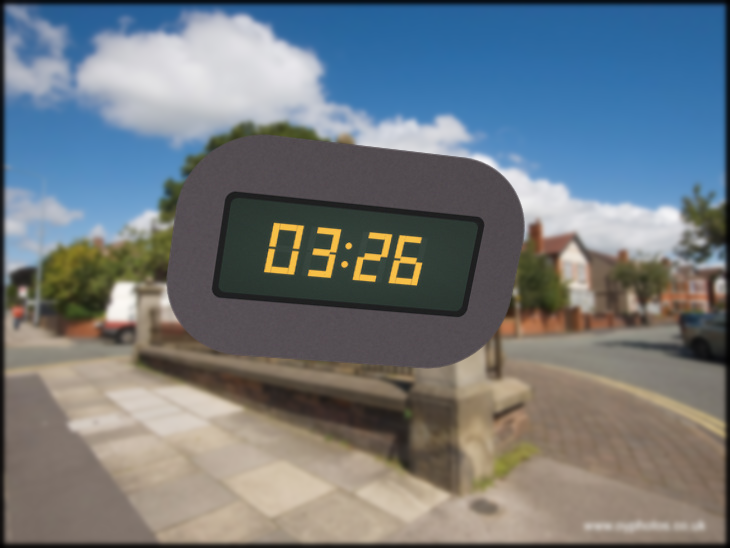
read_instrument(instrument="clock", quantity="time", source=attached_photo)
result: 3:26
